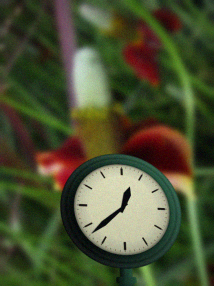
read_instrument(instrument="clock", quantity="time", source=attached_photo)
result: 12:38
